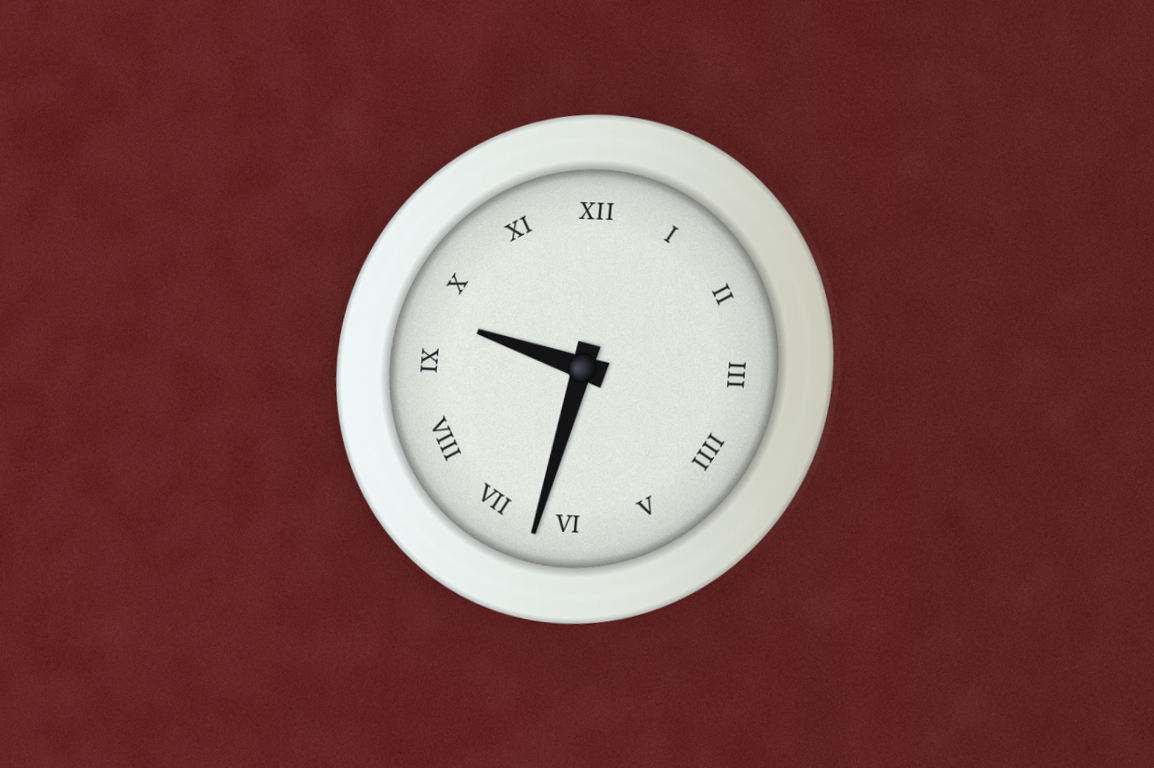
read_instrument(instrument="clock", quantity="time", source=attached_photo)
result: 9:32
